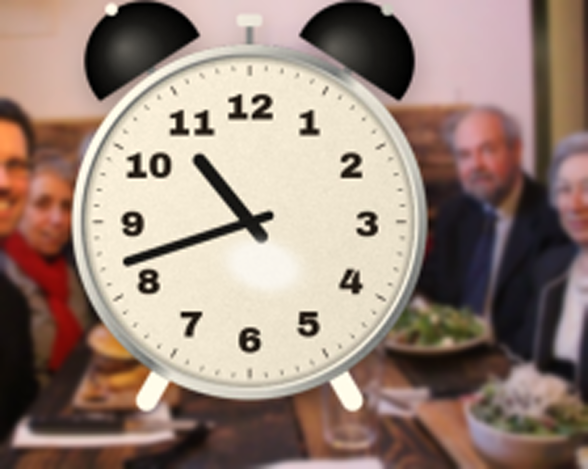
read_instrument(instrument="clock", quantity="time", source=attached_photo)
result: 10:42
